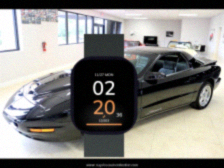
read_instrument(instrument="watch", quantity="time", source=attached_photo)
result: 2:20
